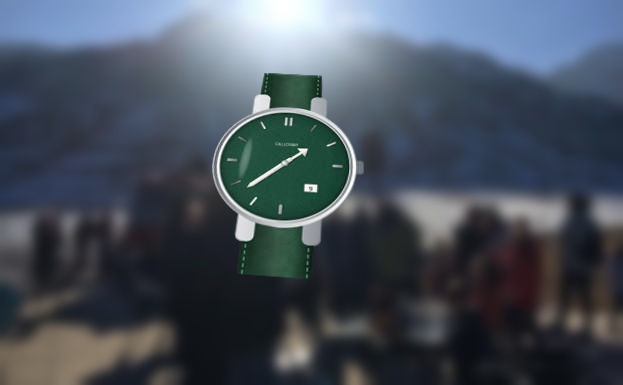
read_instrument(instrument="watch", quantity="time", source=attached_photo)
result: 1:38
